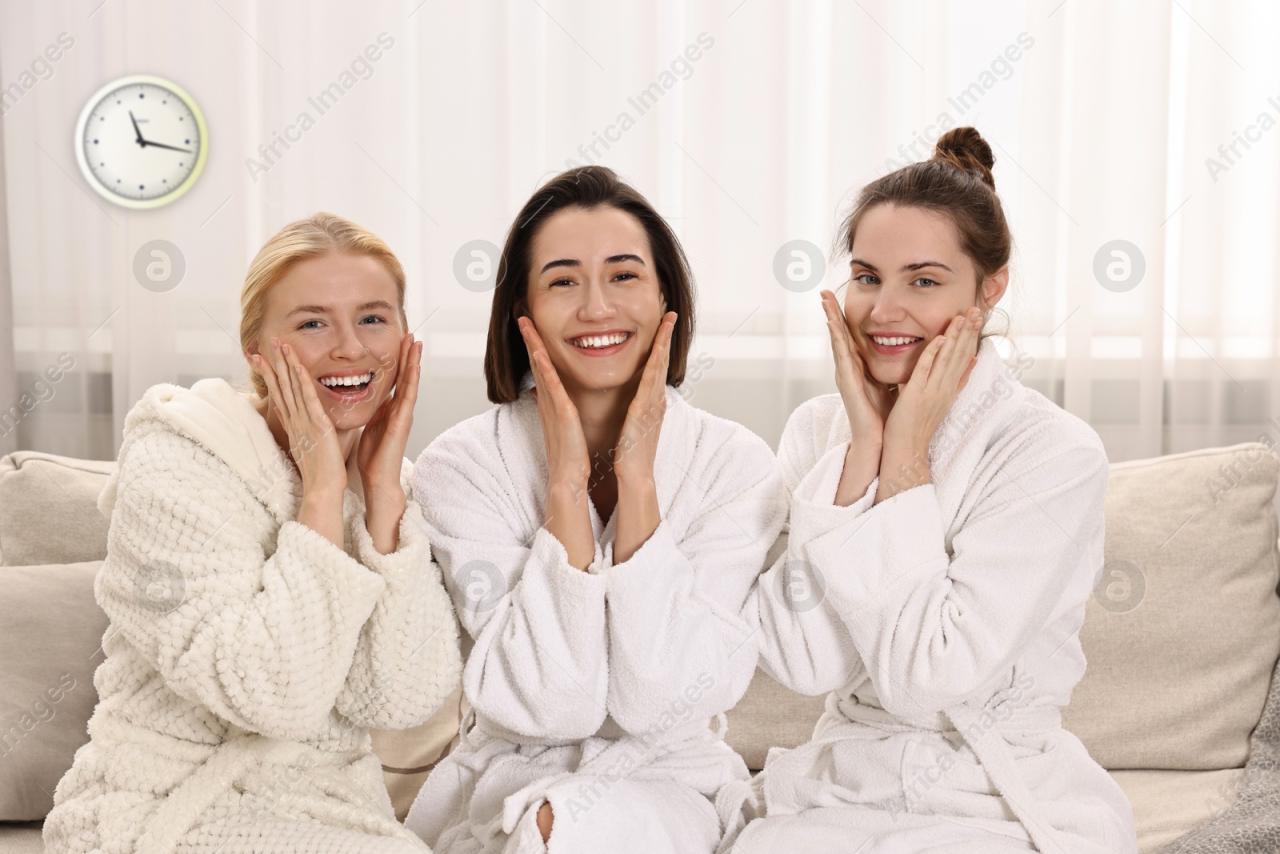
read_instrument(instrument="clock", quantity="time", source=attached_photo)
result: 11:17
